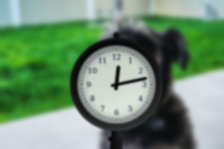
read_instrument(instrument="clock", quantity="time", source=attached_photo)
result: 12:13
